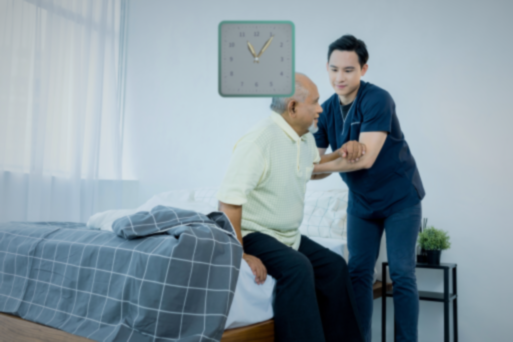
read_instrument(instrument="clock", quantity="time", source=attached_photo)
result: 11:06
